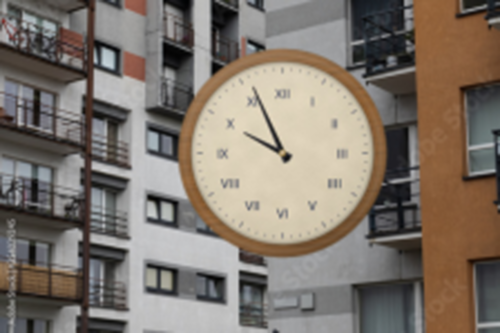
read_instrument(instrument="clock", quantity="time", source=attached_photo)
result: 9:56
